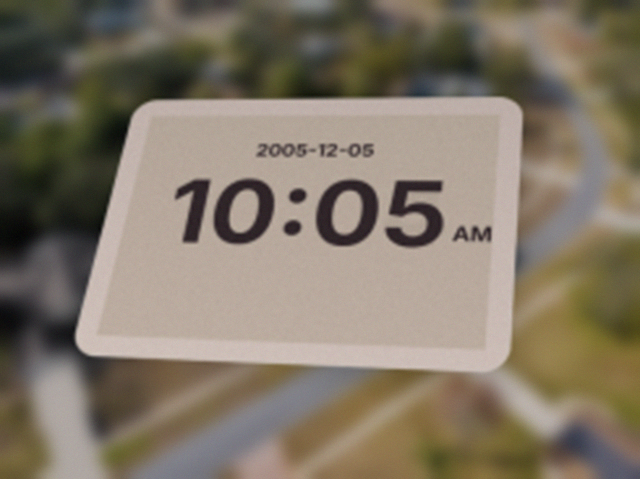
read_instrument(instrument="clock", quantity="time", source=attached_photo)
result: 10:05
